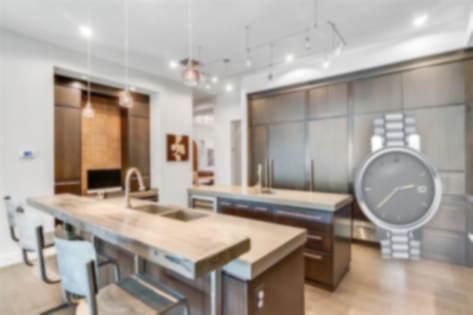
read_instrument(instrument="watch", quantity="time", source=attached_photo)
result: 2:38
